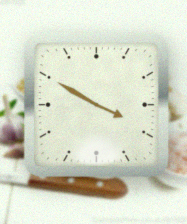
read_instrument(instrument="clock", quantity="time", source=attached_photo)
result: 3:50
